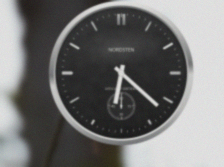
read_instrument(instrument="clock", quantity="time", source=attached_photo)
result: 6:22
